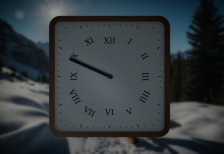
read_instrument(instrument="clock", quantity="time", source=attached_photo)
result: 9:49
